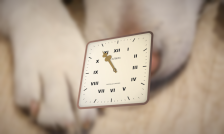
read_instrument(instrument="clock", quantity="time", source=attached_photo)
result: 10:54
